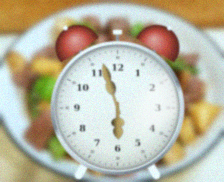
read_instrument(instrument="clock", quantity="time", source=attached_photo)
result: 5:57
